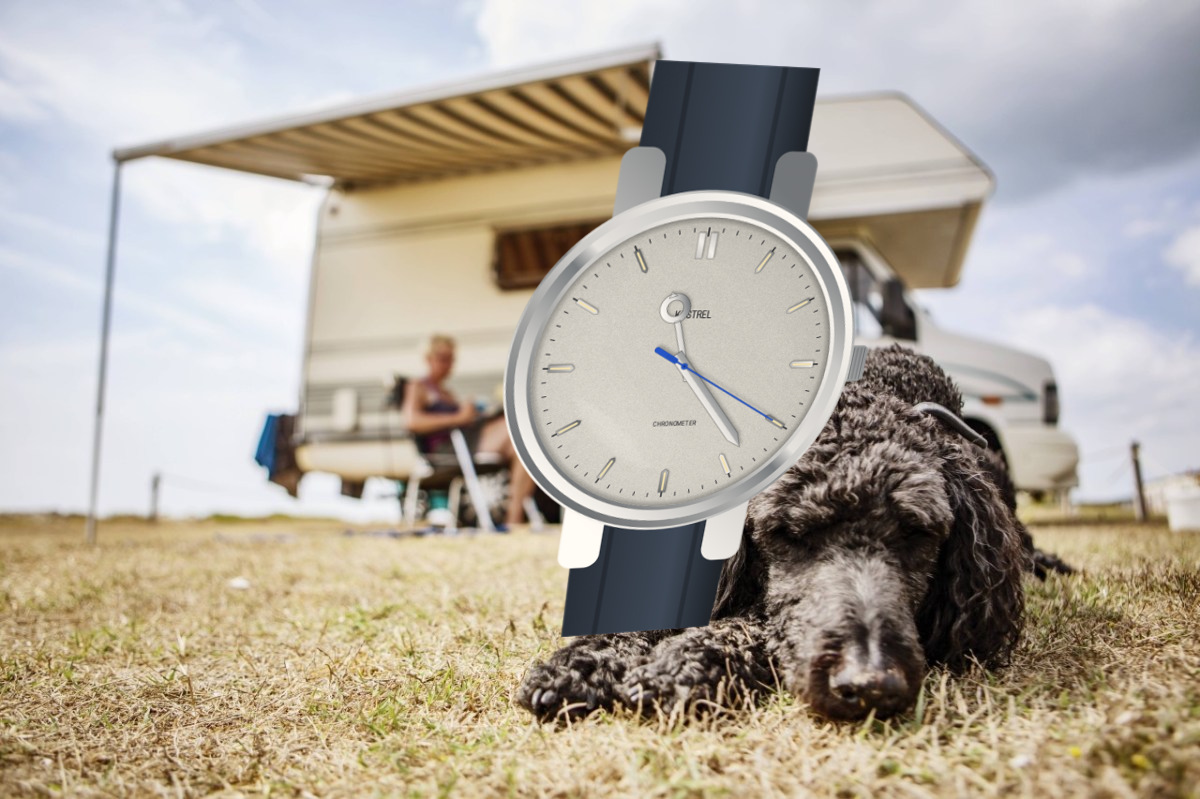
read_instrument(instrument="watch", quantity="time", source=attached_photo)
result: 11:23:20
